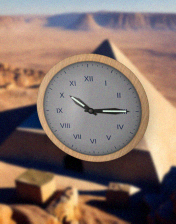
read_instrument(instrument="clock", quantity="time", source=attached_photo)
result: 10:15
